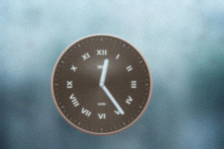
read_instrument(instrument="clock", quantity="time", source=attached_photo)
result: 12:24
